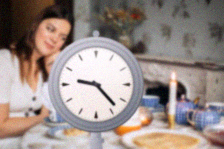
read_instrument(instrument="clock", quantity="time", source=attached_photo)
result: 9:23
